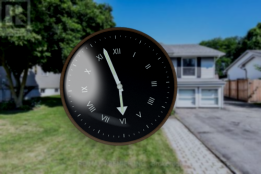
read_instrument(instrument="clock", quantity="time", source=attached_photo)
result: 5:57
